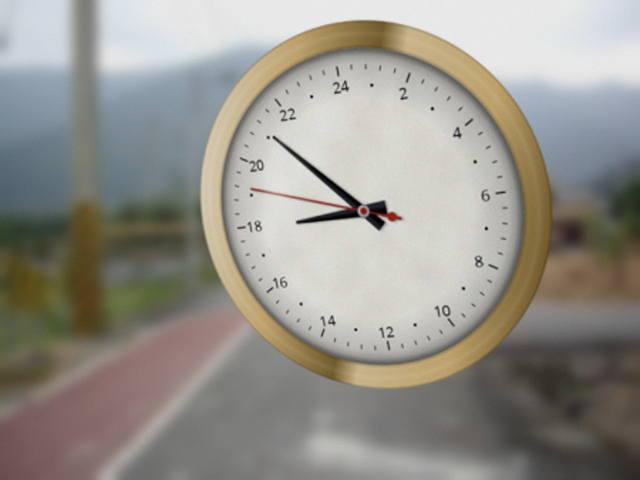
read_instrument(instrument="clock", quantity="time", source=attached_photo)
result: 17:52:48
